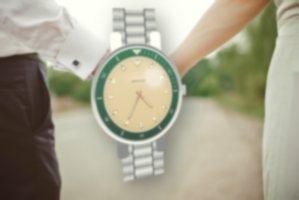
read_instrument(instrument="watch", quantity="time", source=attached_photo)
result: 4:35
